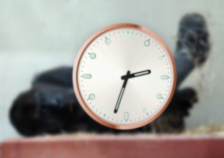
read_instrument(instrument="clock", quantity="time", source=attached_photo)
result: 2:33
